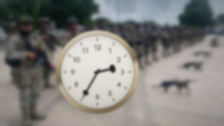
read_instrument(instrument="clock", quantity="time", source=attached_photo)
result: 2:35
